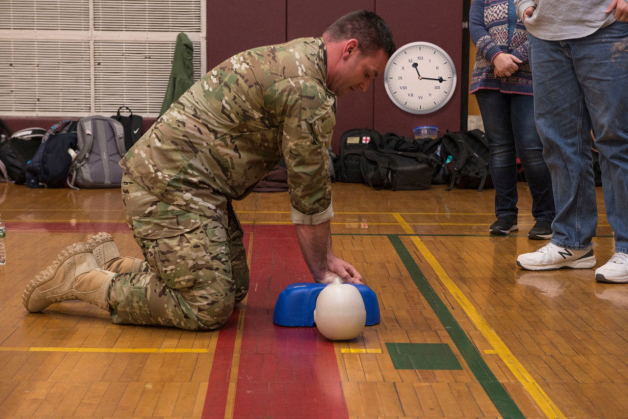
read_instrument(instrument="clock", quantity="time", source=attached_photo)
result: 11:16
